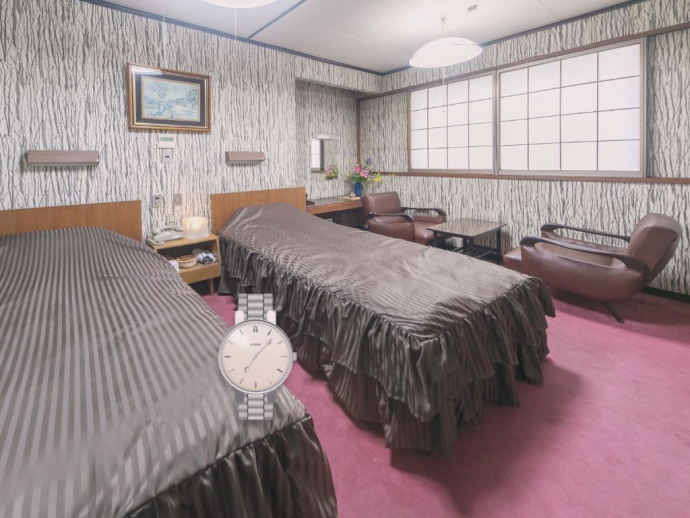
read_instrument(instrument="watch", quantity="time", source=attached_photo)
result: 7:07
